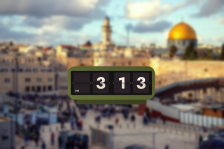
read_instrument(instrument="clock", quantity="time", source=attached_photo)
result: 3:13
